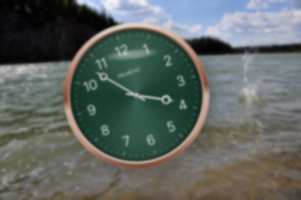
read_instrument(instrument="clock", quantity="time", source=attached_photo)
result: 3:53
